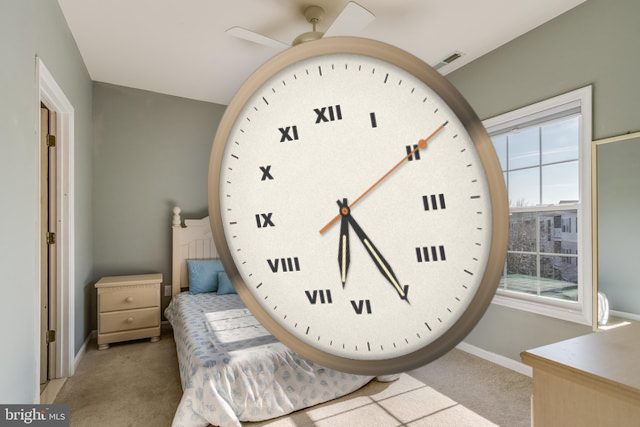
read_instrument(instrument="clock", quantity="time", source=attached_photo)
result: 6:25:10
